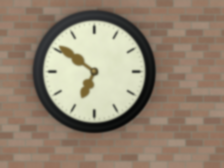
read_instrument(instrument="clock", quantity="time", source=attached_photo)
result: 6:51
